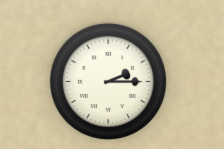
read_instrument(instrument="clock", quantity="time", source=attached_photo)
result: 2:15
